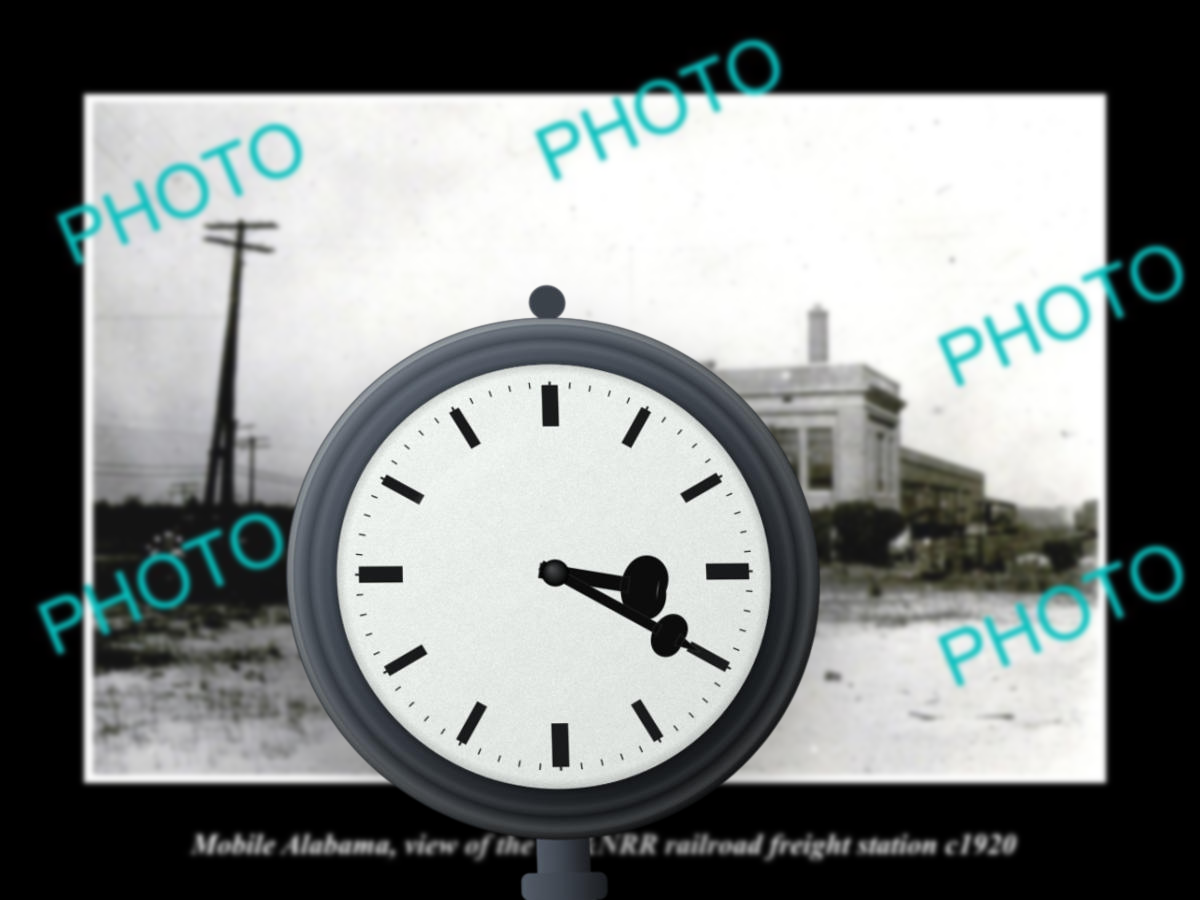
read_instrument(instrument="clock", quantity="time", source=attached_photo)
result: 3:20
